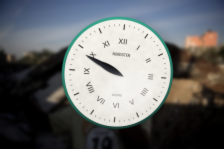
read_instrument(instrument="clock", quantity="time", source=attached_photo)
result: 9:49
